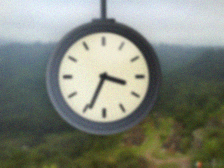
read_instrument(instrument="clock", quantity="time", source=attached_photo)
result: 3:34
